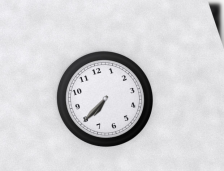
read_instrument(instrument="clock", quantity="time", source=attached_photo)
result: 7:40
